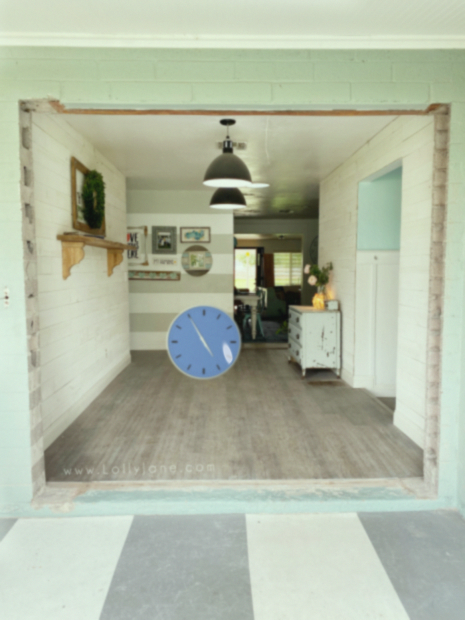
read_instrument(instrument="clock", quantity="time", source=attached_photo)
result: 4:55
